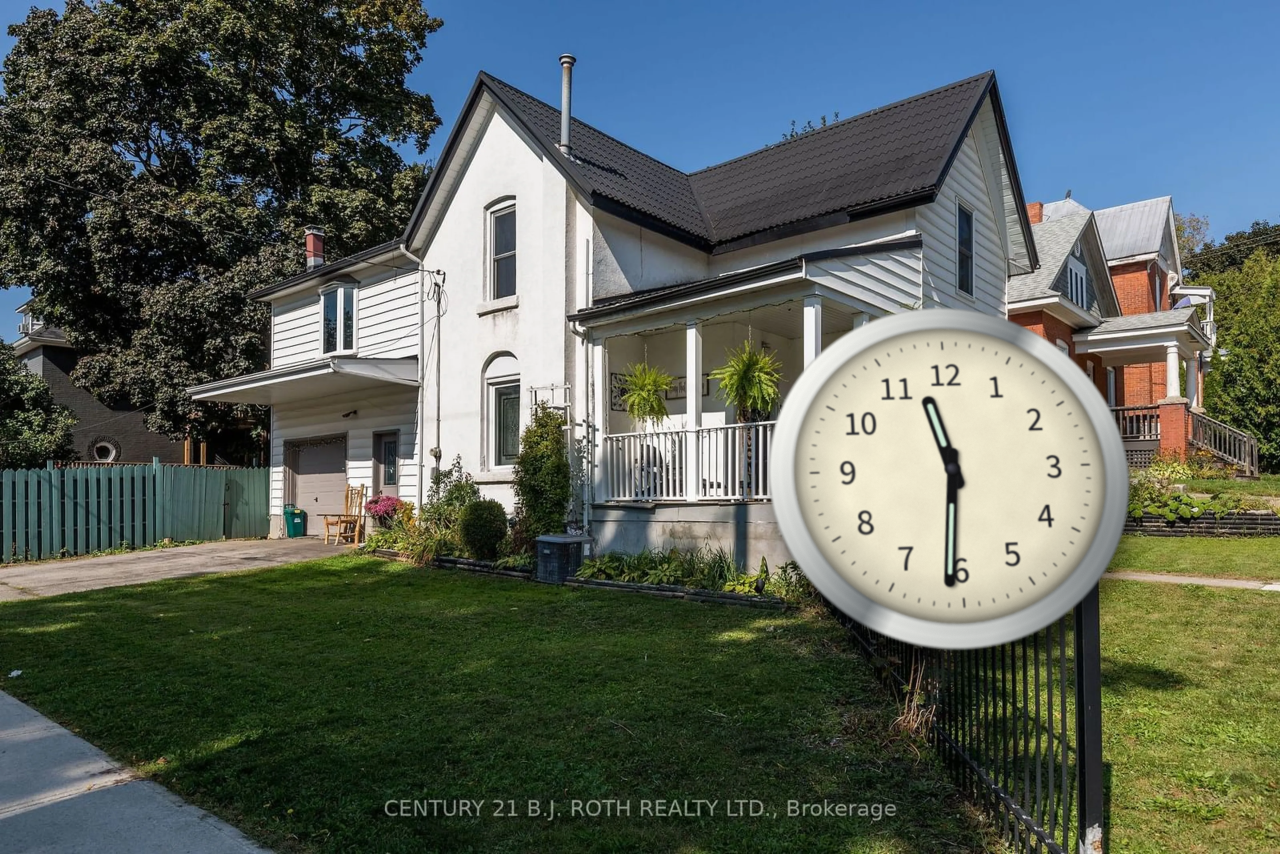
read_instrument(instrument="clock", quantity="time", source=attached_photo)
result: 11:31
